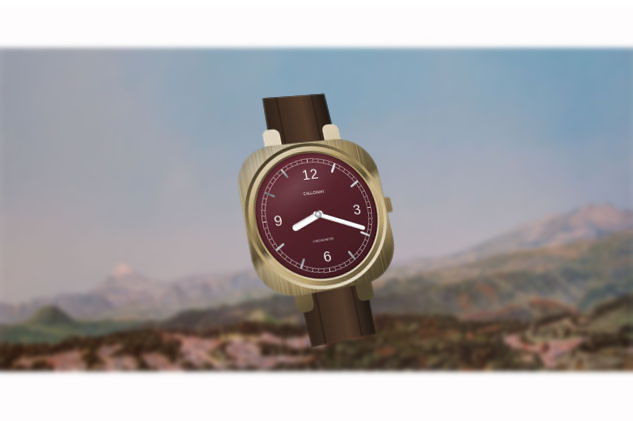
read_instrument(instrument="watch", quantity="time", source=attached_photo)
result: 8:19
